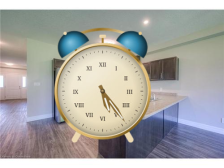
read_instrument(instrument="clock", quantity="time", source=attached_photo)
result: 5:24
